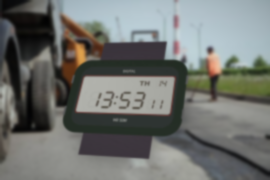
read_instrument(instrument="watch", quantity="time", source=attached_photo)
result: 13:53:11
